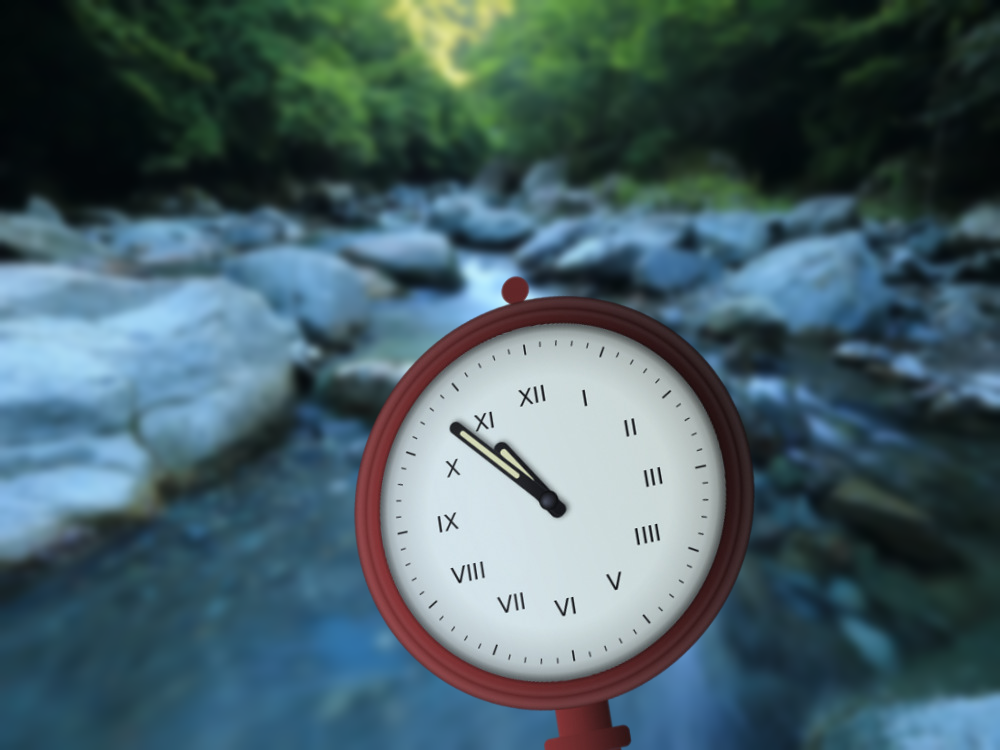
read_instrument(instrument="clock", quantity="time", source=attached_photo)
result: 10:53
